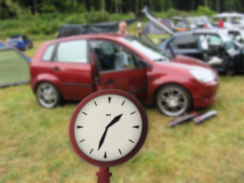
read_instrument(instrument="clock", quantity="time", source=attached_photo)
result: 1:33
